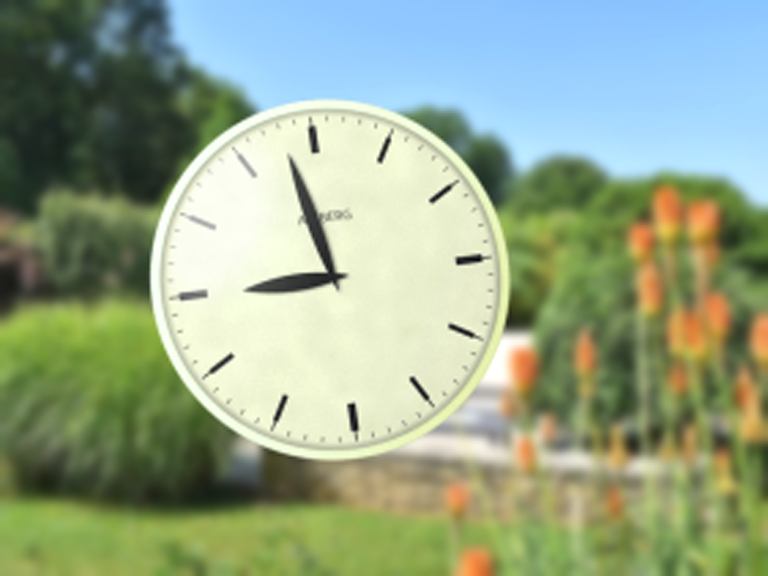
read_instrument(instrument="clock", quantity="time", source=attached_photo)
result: 8:58
